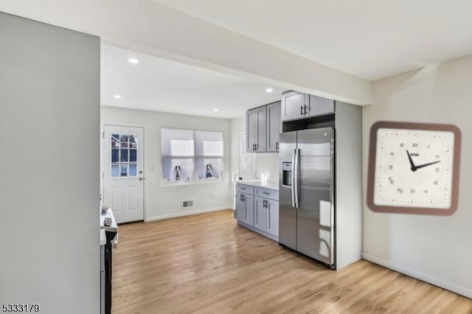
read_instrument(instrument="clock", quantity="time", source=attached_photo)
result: 11:12
